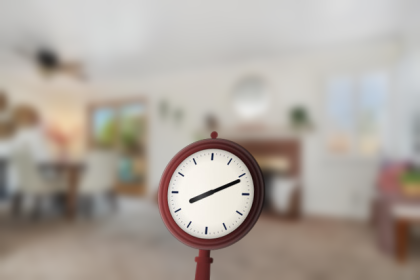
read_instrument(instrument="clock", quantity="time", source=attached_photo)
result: 8:11
